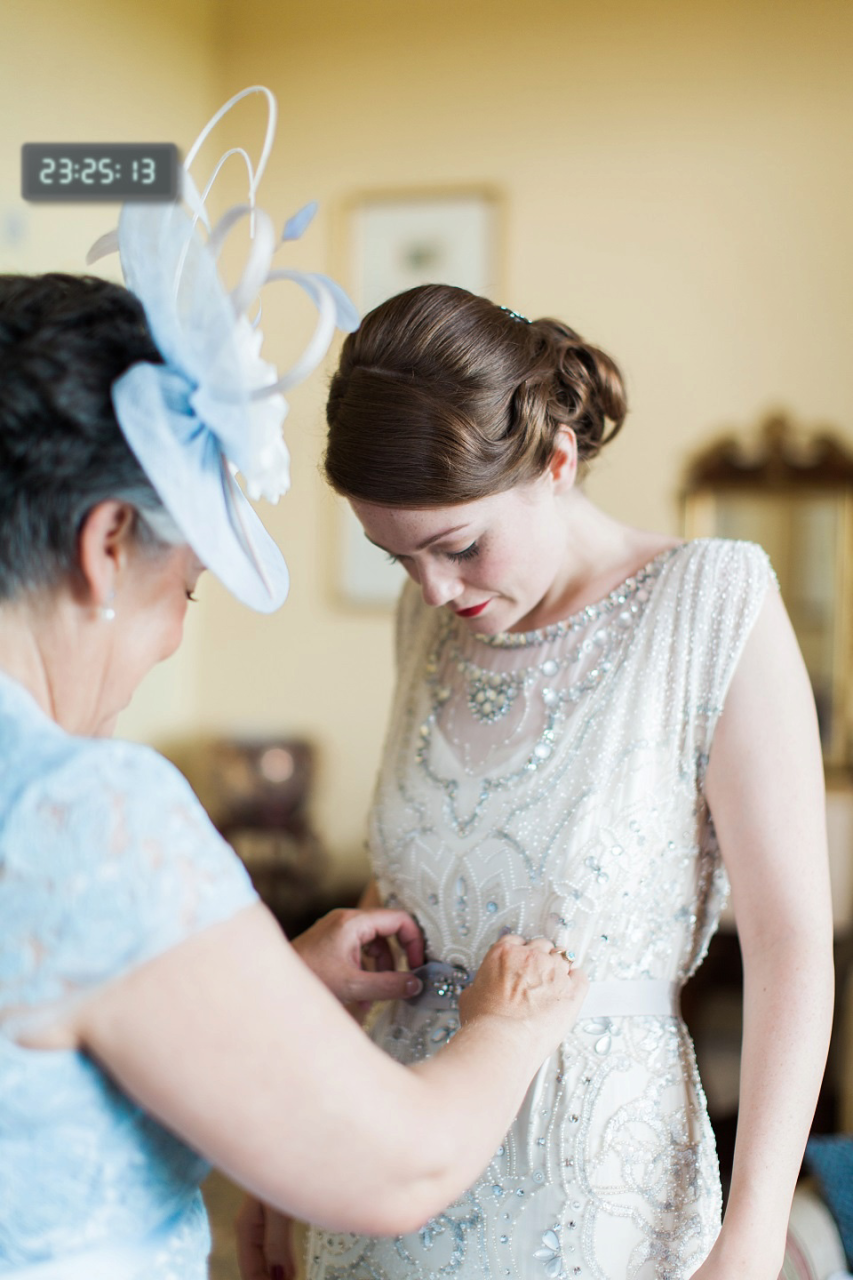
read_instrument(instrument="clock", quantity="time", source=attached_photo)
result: 23:25:13
